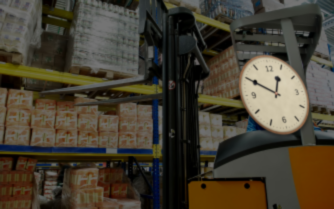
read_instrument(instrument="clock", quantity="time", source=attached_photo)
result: 12:50
